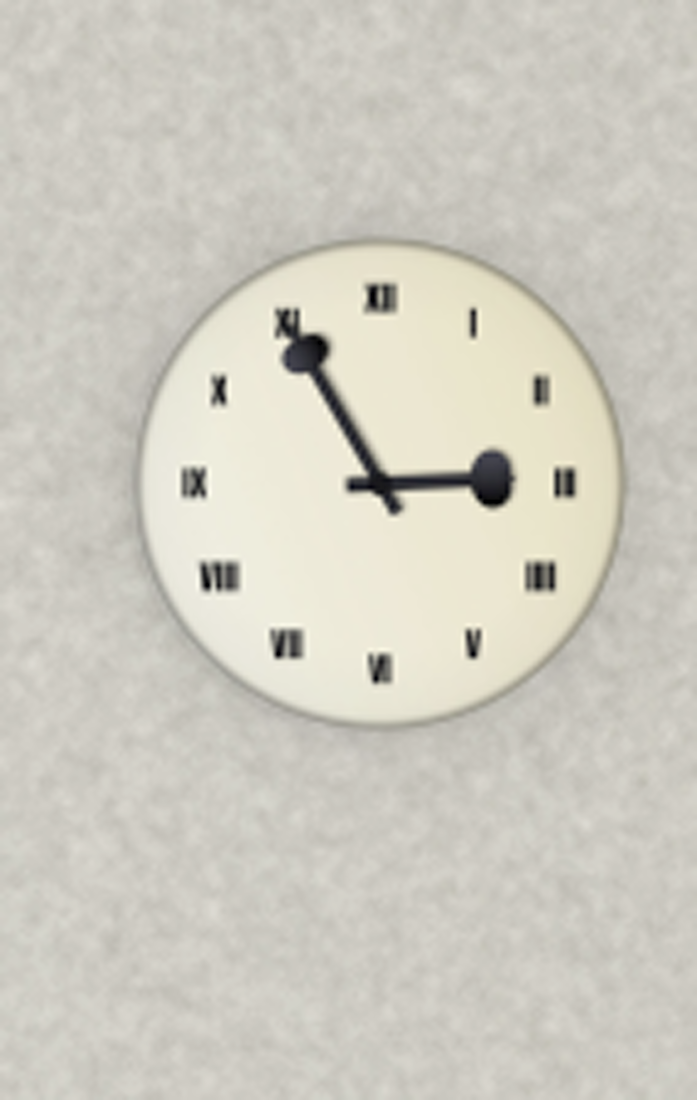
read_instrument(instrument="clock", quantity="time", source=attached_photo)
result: 2:55
